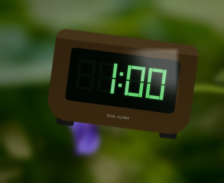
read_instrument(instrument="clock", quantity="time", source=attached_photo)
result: 1:00
